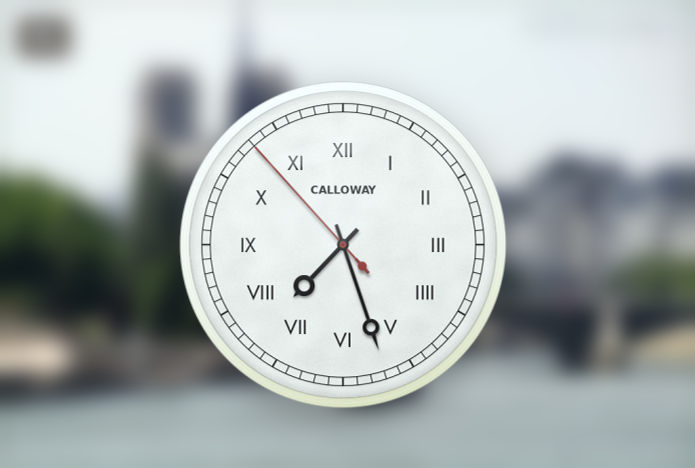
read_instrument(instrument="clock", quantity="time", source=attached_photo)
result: 7:26:53
